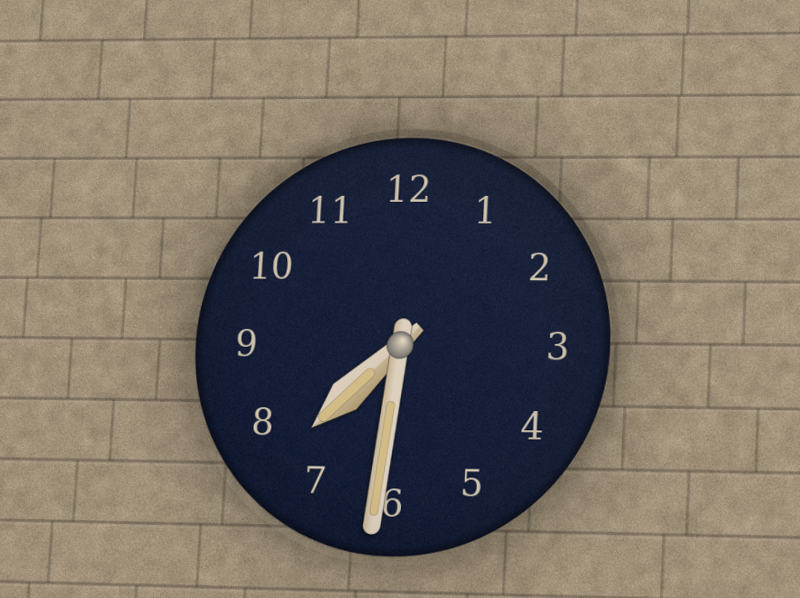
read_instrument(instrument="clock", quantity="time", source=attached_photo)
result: 7:31
